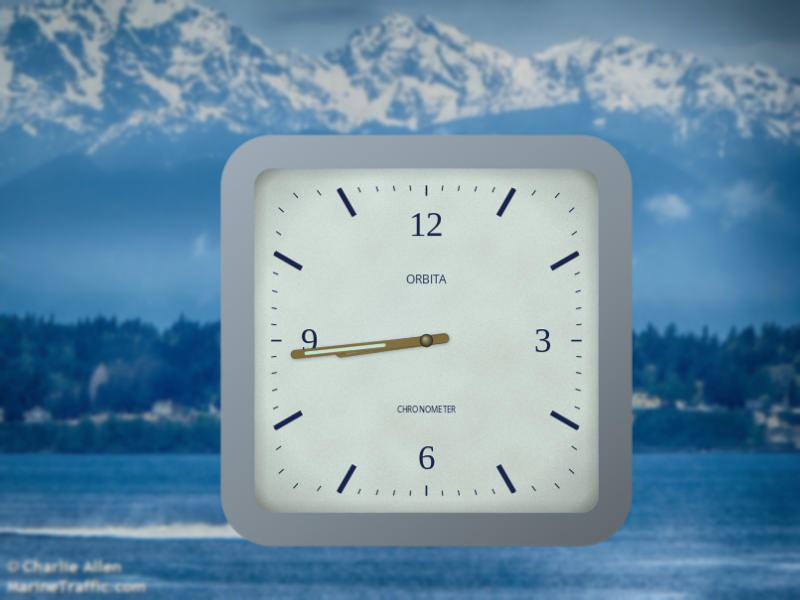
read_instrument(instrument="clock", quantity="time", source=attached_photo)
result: 8:44
